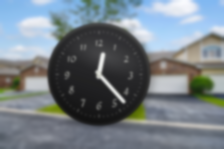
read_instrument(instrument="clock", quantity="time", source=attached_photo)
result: 12:23
